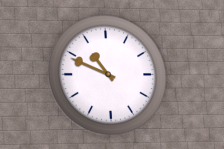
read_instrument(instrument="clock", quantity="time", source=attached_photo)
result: 10:49
